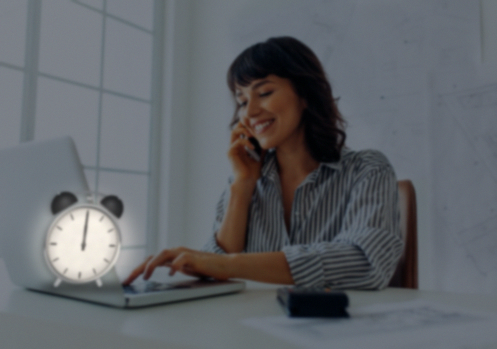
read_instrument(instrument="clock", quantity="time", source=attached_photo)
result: 12:00
